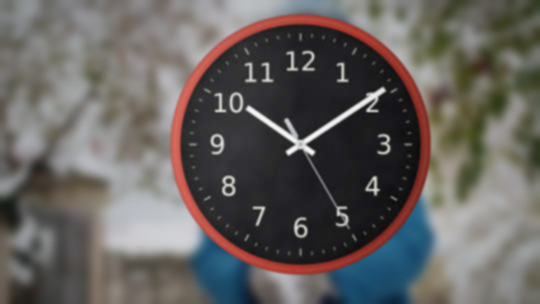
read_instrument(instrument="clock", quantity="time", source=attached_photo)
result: 10:09:25
